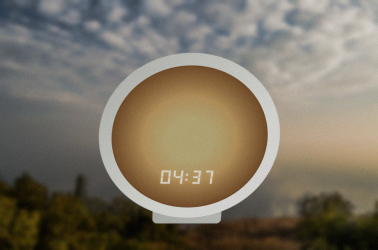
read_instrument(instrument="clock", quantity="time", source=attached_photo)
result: 4:37
